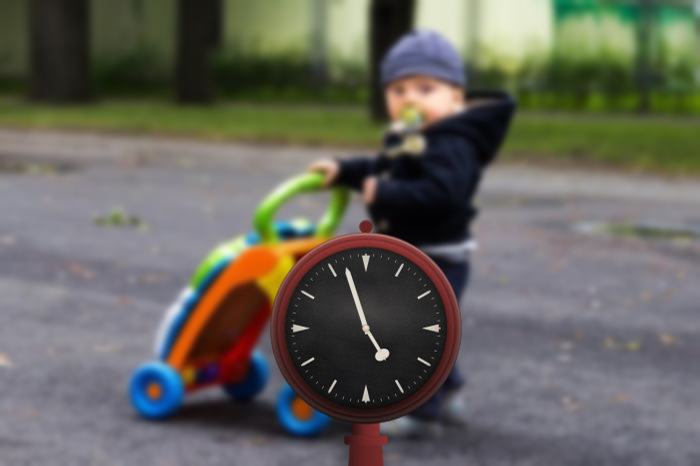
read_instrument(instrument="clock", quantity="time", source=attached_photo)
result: 4:57
